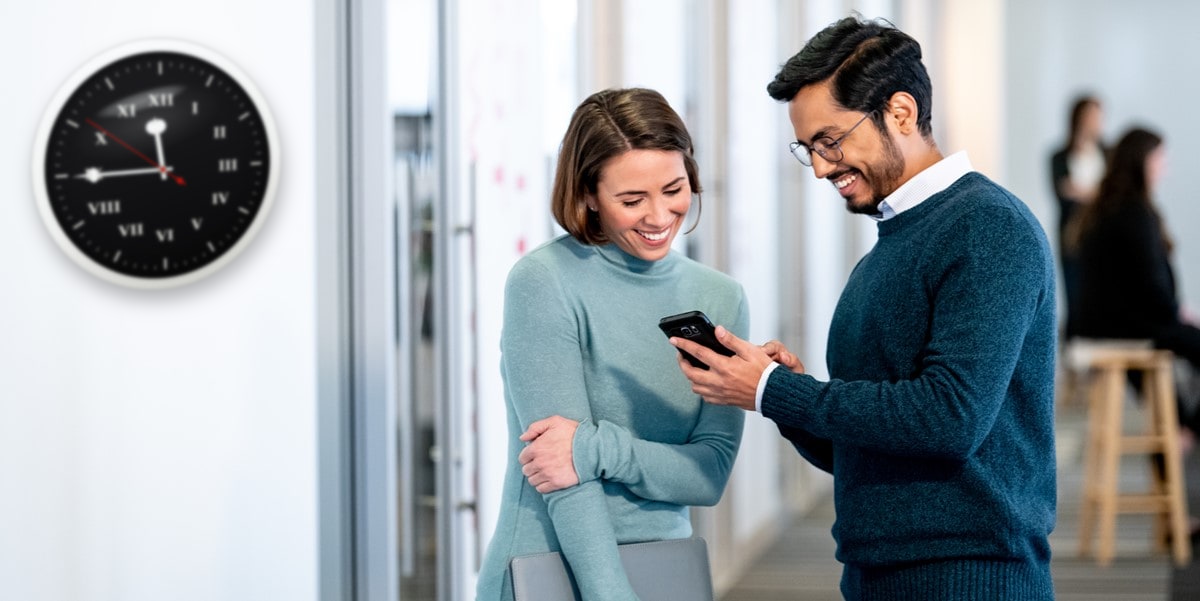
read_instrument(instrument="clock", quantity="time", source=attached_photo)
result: 11:44:51
